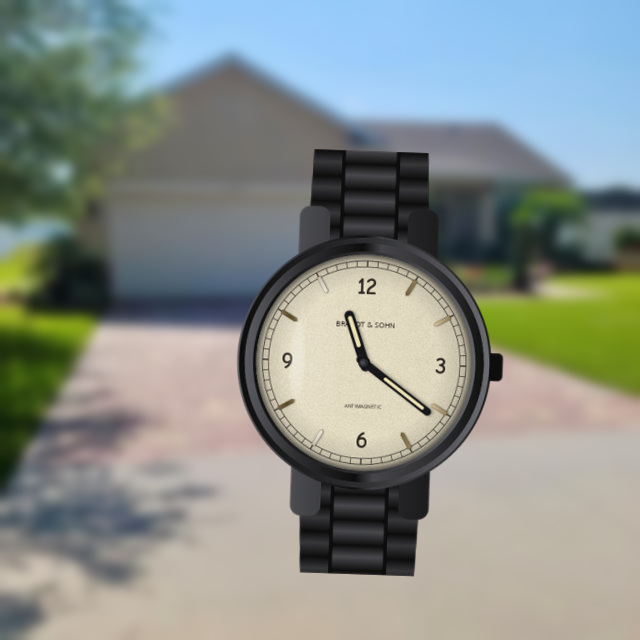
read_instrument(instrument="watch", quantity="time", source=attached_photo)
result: 11:21
